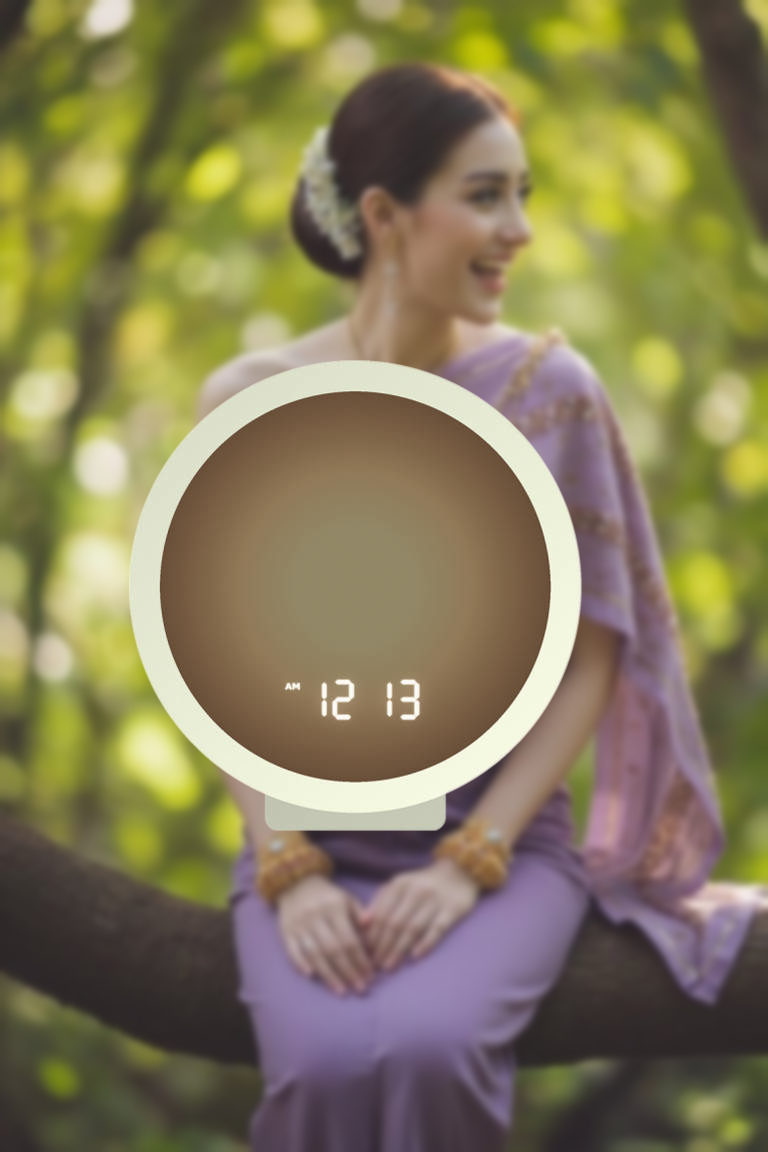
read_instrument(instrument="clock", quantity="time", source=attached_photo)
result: 12:13
